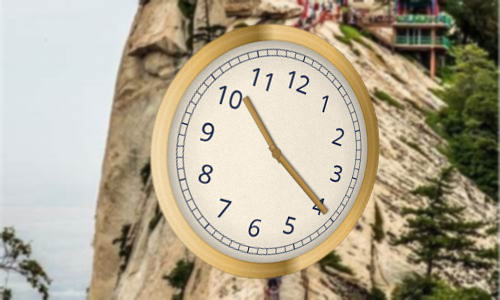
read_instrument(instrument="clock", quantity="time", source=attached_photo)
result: 10:20
